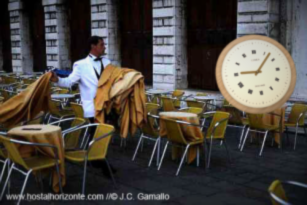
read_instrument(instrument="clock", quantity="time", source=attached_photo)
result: 9:07
